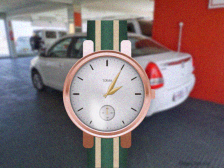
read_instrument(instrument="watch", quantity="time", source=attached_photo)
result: 2:05
